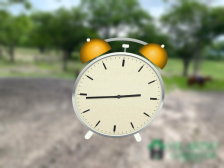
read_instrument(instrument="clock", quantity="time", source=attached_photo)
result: 2:44
